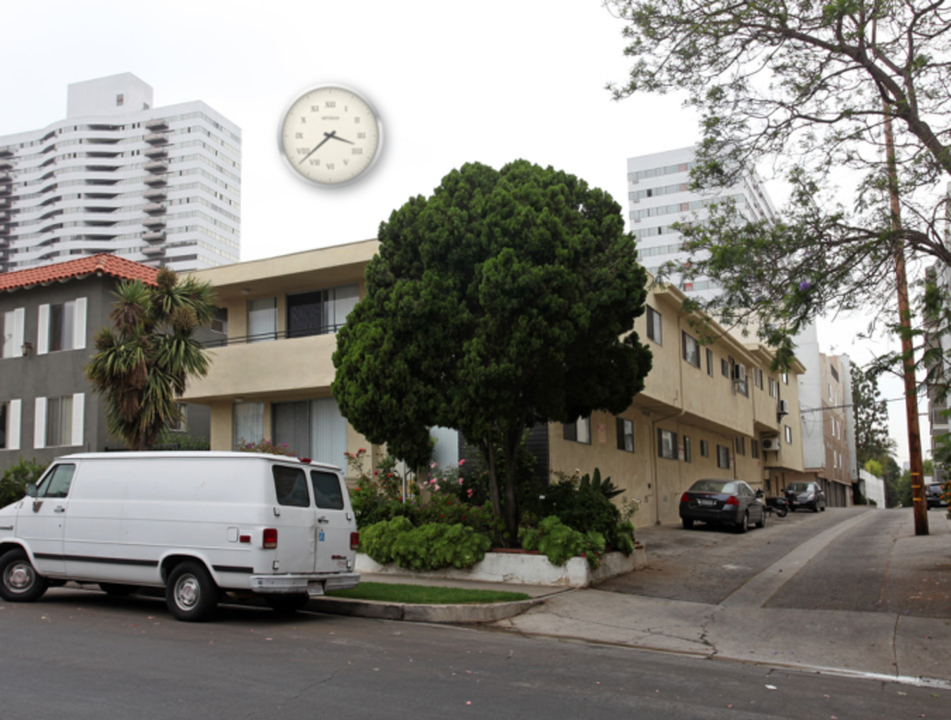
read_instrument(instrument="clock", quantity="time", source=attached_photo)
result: 3:38
